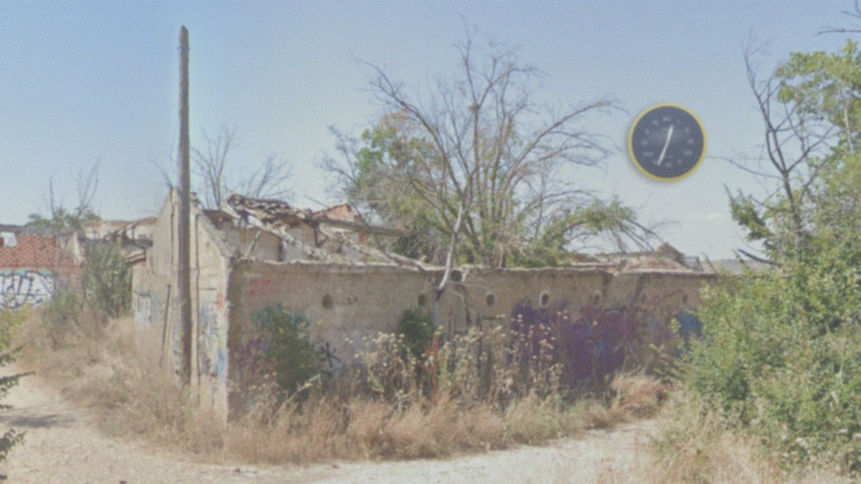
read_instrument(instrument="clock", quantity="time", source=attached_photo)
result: 12:34
